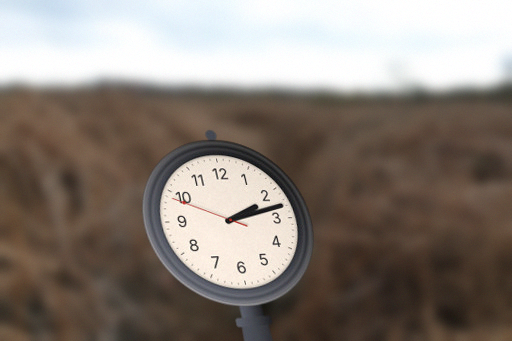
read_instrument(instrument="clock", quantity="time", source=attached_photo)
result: 2:12:49
